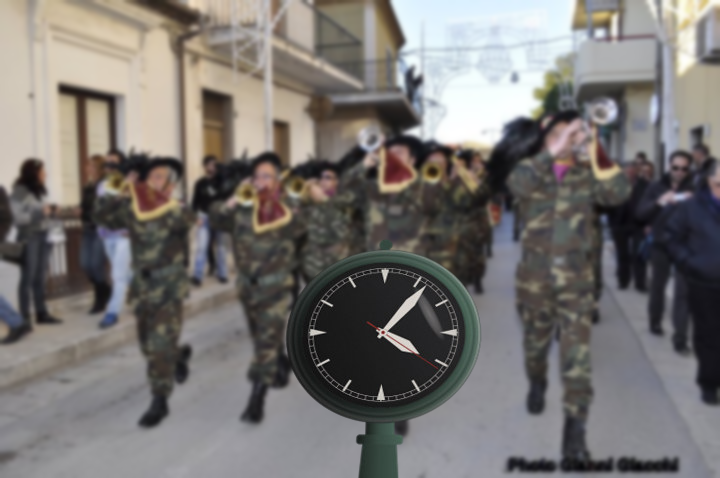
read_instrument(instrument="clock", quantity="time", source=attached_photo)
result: 4:06:21
